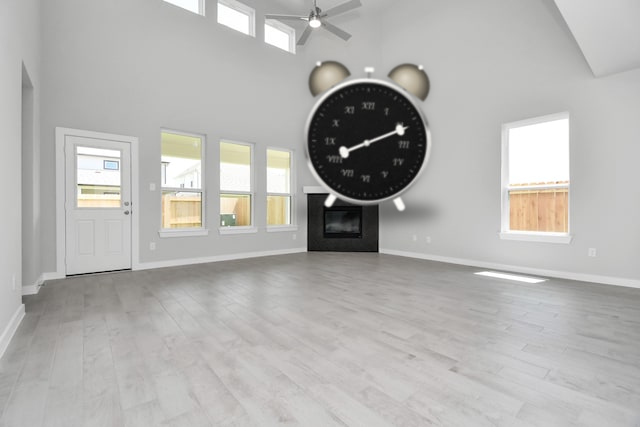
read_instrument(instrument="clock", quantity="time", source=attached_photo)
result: 8:11
